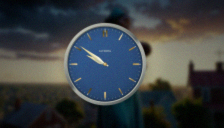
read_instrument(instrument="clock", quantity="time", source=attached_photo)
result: 9:51
